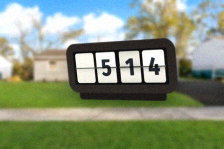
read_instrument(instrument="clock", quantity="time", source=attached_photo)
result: 5:14
